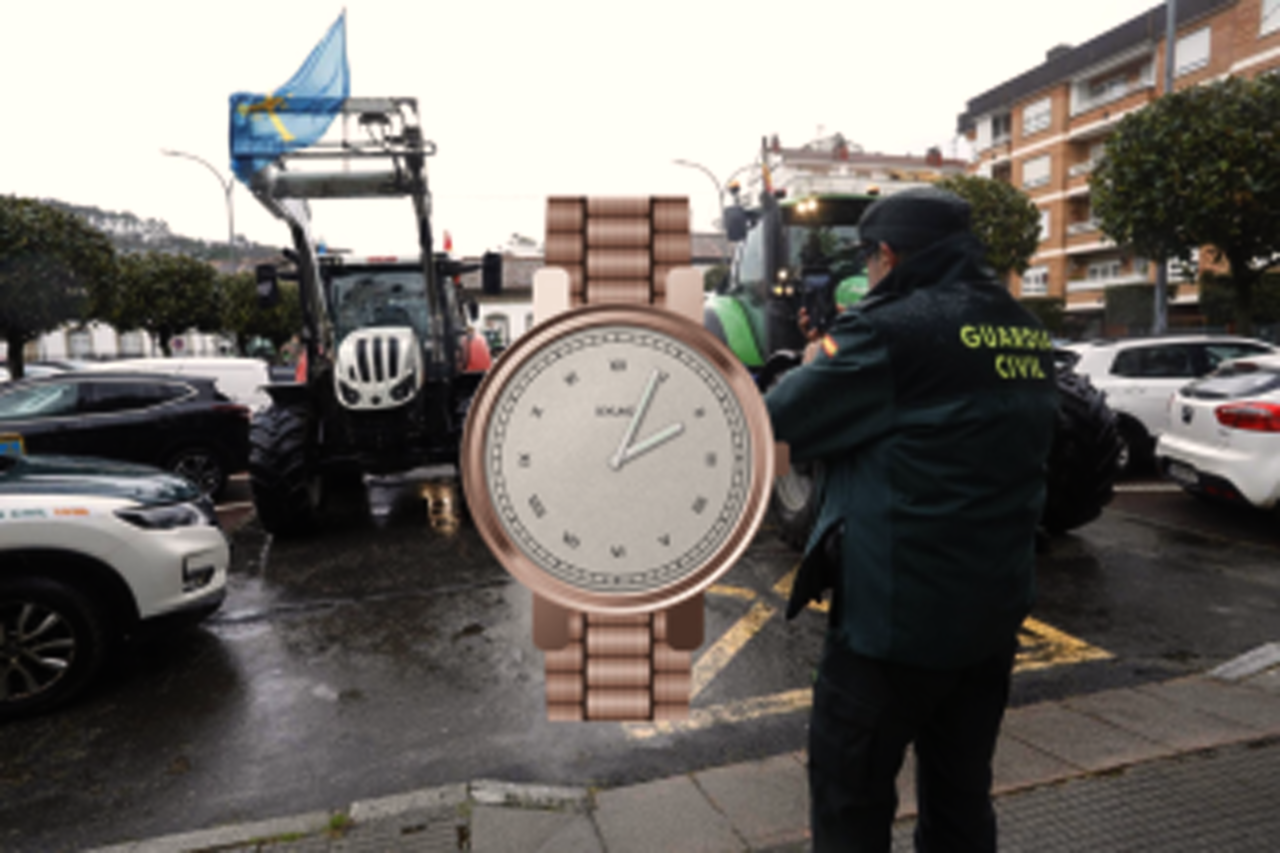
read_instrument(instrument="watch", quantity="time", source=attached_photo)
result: 2:04
